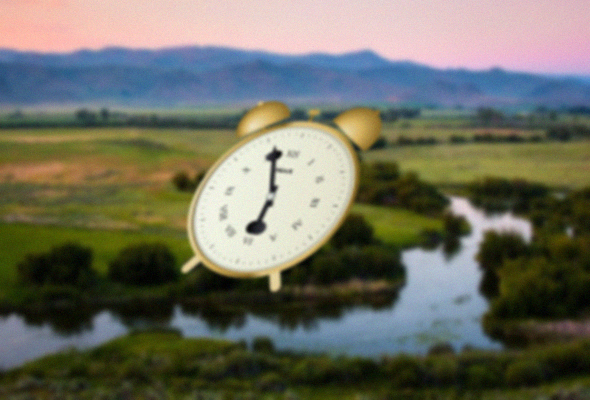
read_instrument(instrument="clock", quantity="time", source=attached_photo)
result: 5:56
